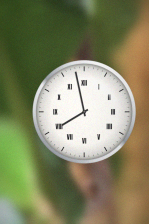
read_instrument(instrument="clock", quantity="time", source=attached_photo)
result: 7:58
